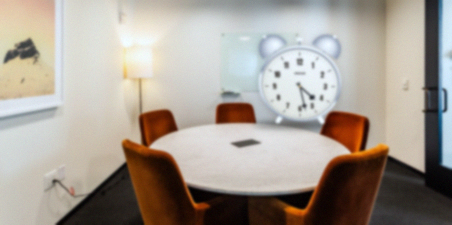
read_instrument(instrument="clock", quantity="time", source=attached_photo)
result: 4:28
